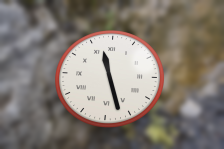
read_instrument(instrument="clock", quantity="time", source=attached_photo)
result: 11:27
